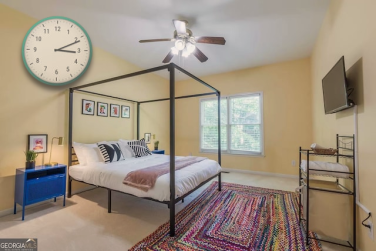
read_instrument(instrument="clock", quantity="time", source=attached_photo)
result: 3:11
